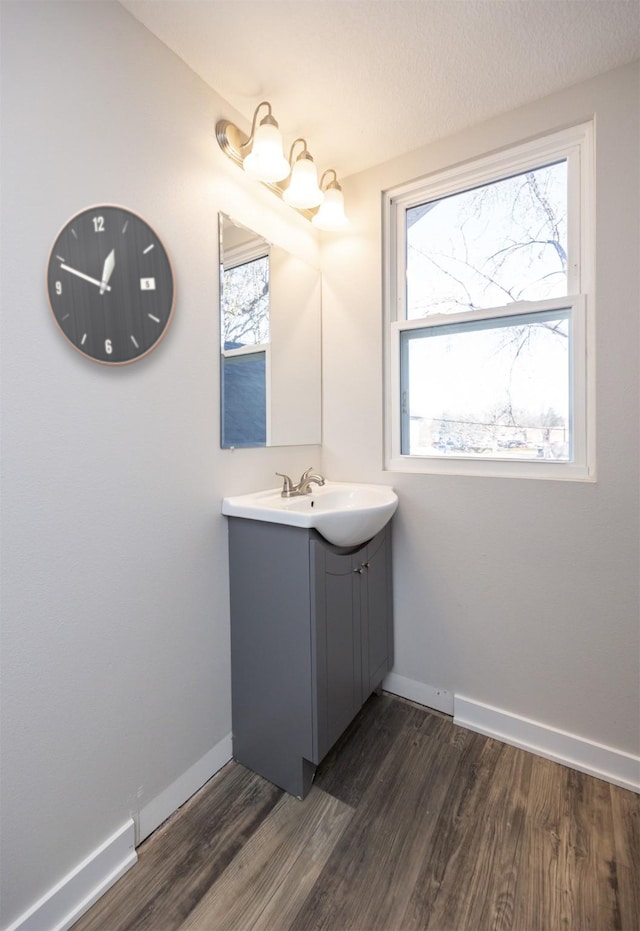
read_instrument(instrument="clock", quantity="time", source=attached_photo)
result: 12:49
